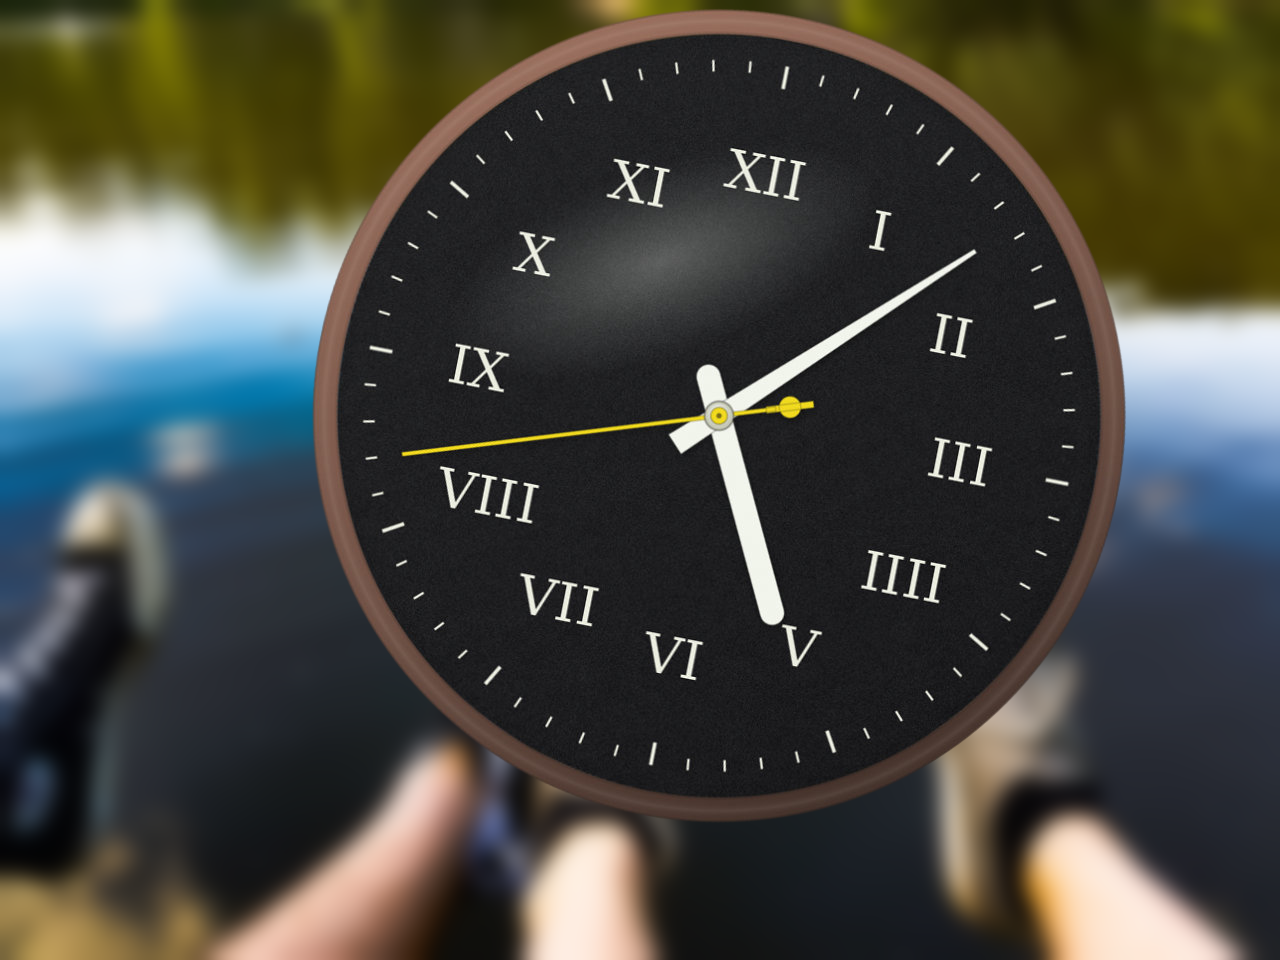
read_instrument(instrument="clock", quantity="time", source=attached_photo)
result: 5:07:42
